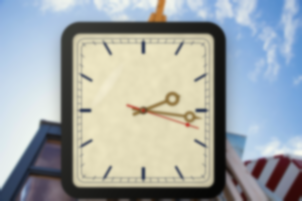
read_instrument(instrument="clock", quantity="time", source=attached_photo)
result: 2:16:18
